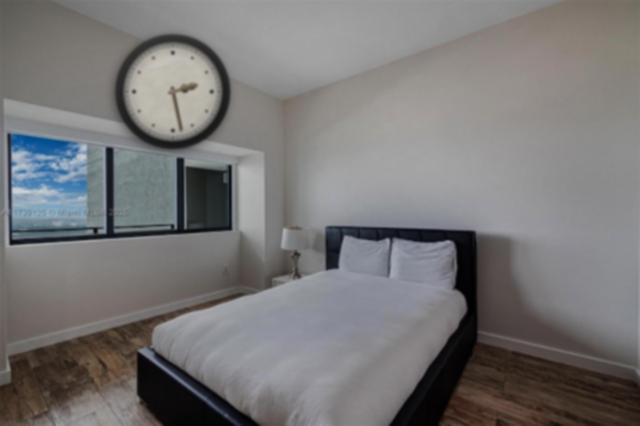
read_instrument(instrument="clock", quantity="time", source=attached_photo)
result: 2:28
